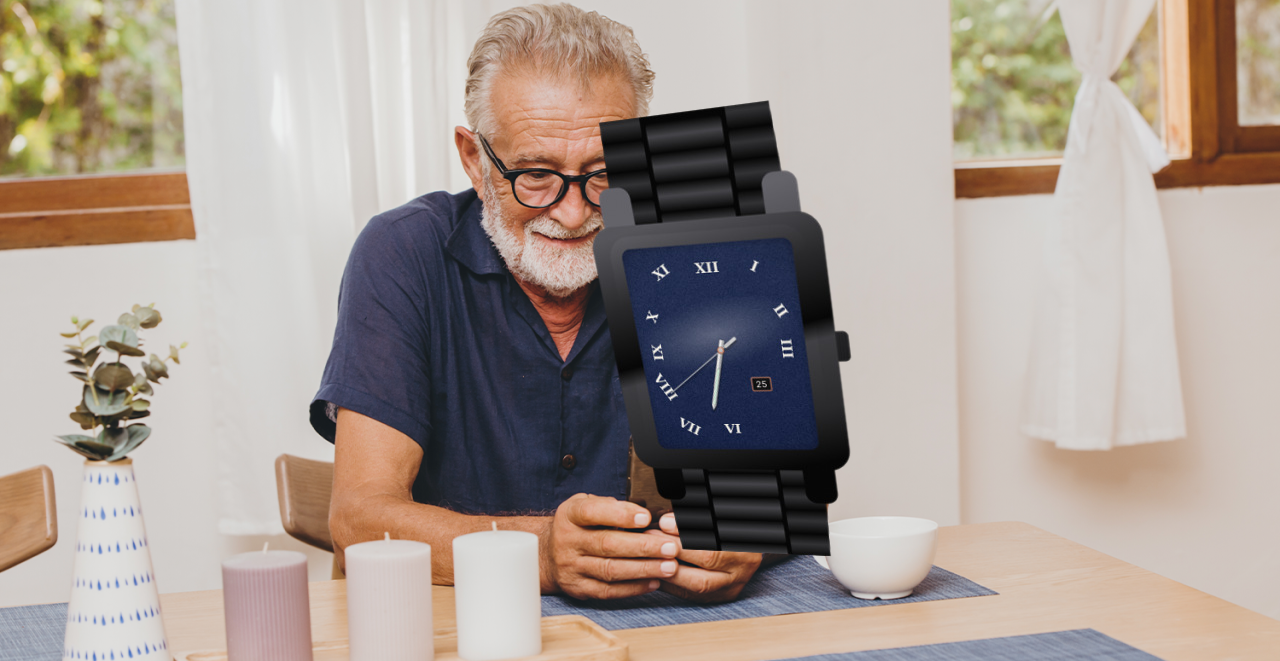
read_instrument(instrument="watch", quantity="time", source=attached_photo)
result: 6:32:39
